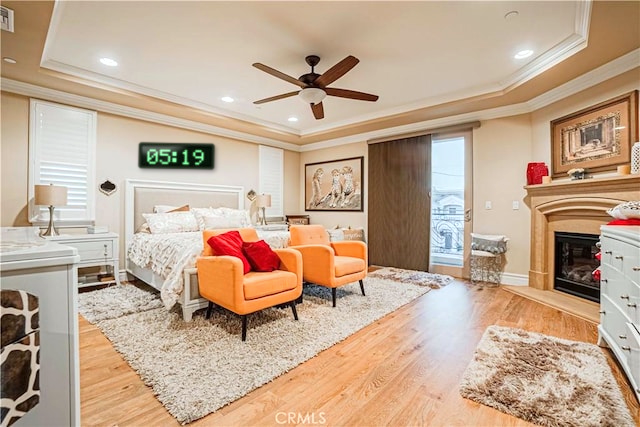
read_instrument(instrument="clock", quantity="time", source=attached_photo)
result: 5:19
